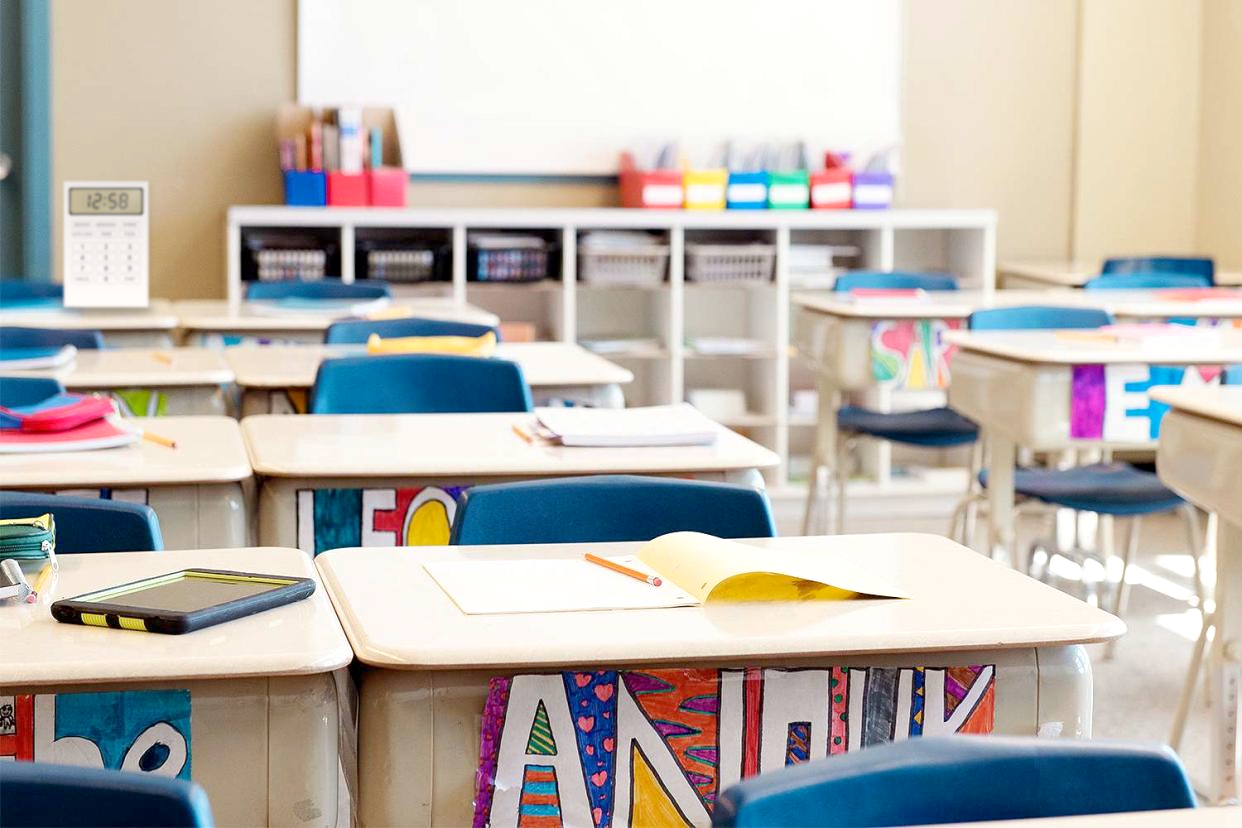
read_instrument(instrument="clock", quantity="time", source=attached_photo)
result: 12:58
